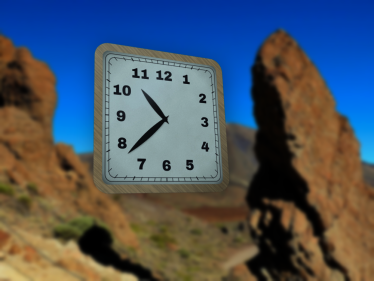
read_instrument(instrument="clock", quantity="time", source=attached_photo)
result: 10:38
